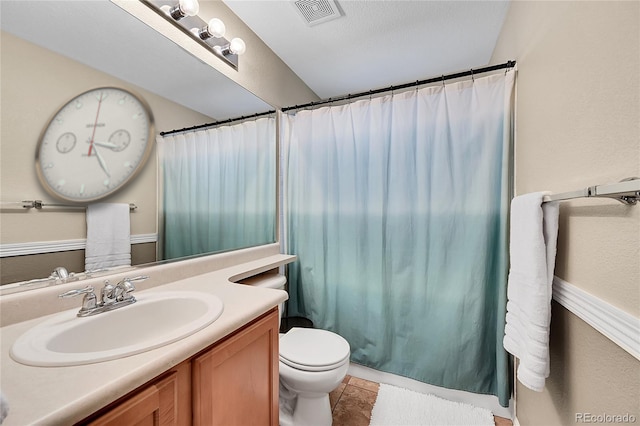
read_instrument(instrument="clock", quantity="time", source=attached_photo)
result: 3:24
